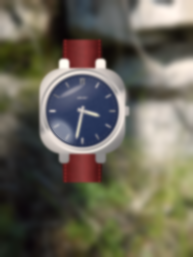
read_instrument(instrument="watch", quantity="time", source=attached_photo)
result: 3:32
